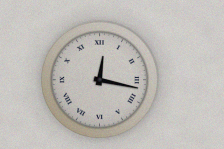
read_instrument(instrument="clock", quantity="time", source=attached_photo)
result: 12:17
